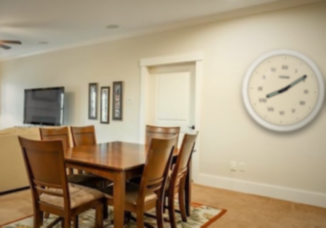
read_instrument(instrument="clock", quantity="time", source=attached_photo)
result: 8:09
